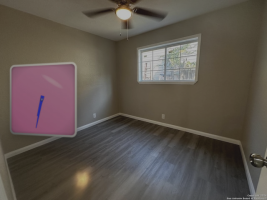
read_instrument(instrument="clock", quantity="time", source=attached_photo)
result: 6:32
